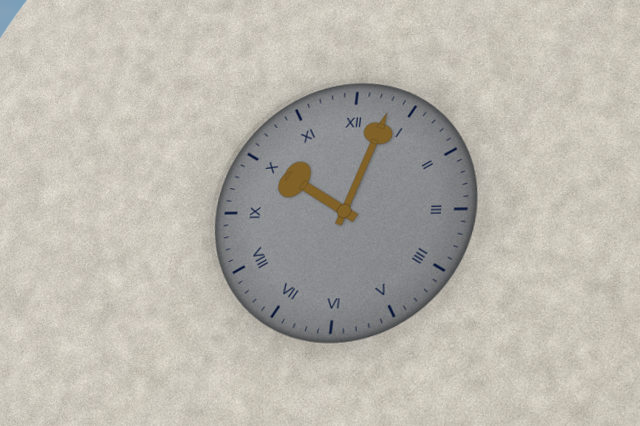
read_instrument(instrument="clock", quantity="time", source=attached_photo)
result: 10:03
